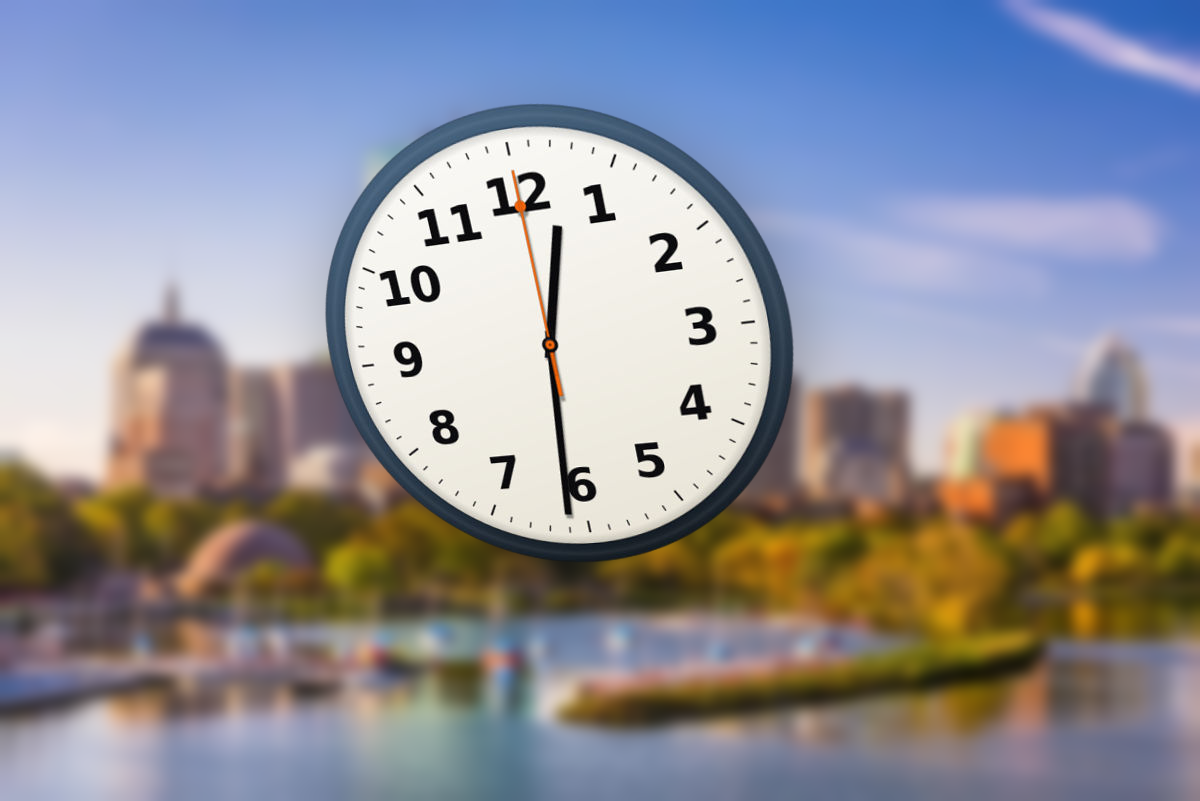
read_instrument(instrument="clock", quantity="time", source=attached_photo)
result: 12:31:00
